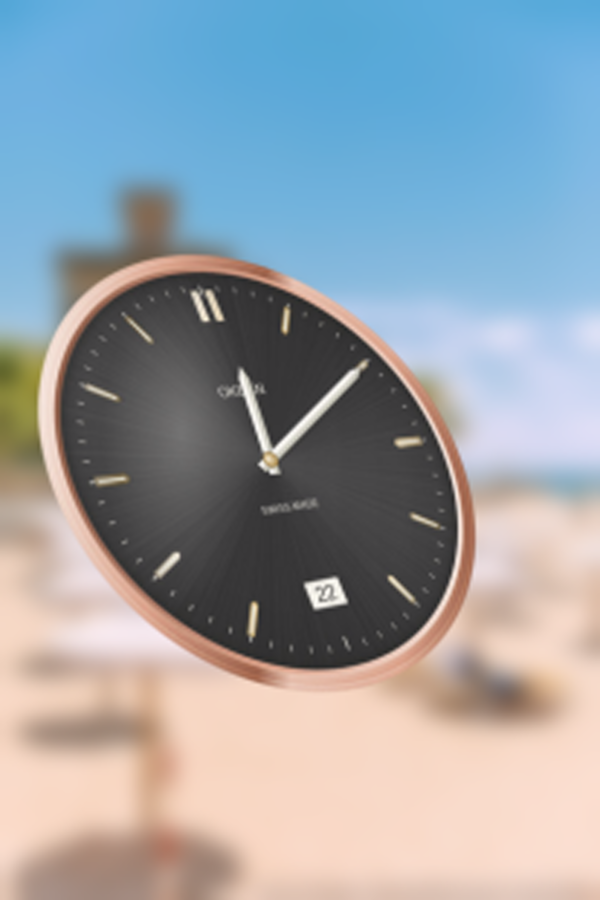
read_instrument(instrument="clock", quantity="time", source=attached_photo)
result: 12:10
